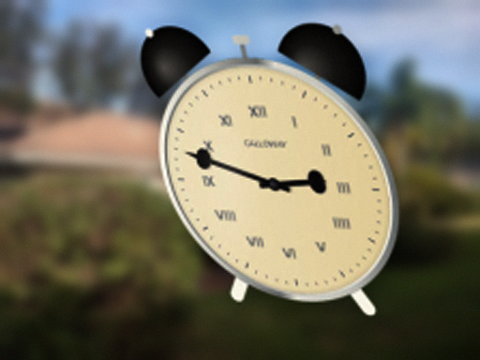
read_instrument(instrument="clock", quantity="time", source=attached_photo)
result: 2:48
